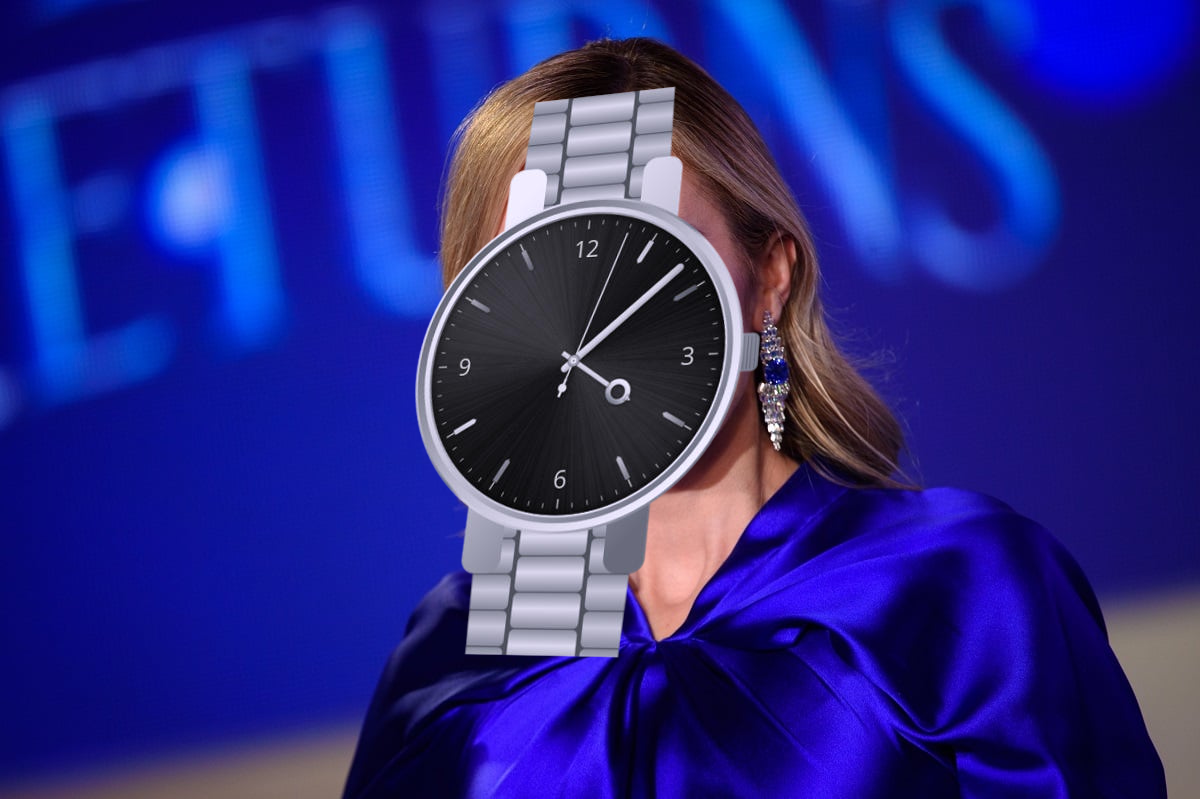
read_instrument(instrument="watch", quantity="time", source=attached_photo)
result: 4:08:03
